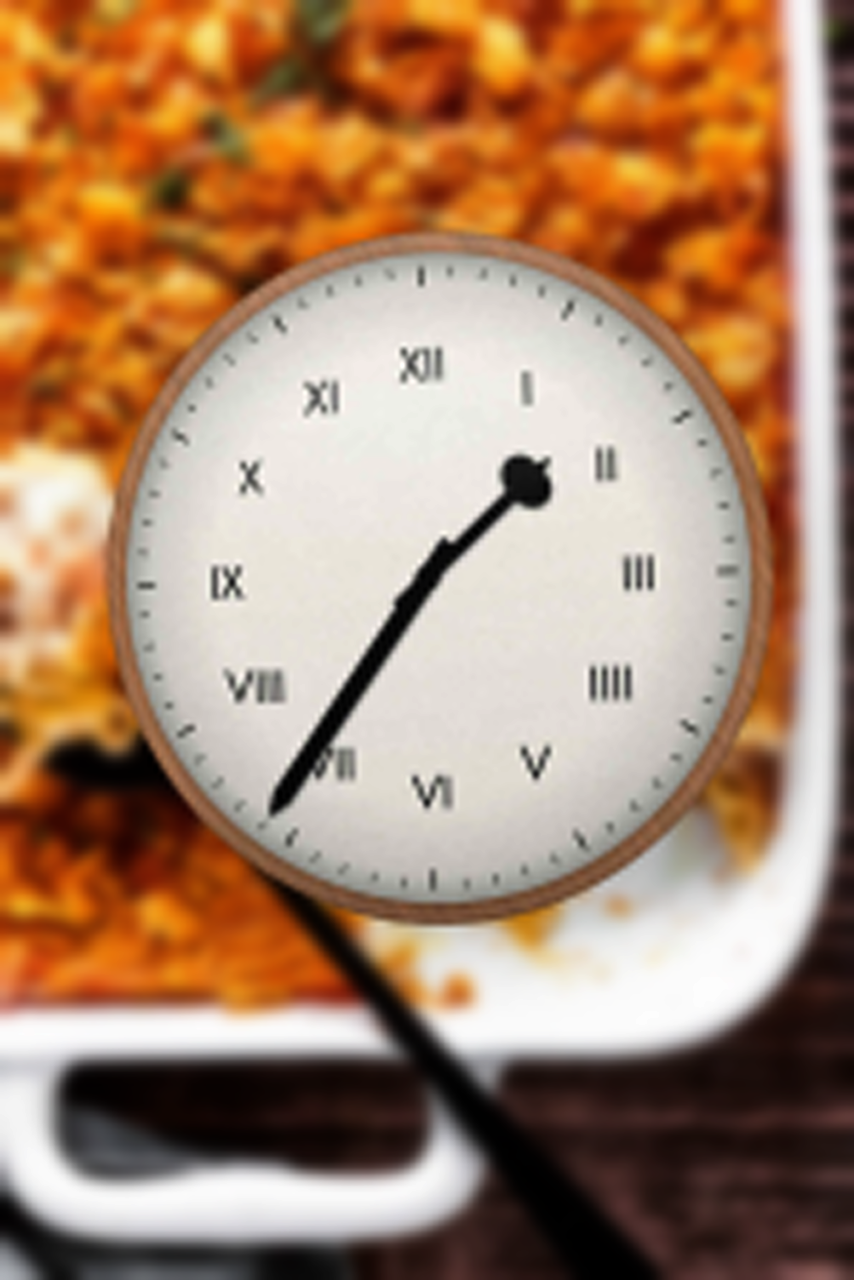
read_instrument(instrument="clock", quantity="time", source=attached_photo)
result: 1:36
